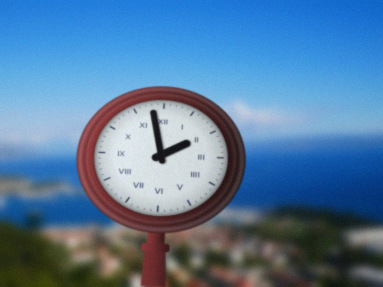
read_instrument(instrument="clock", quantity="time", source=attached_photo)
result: 1:58
